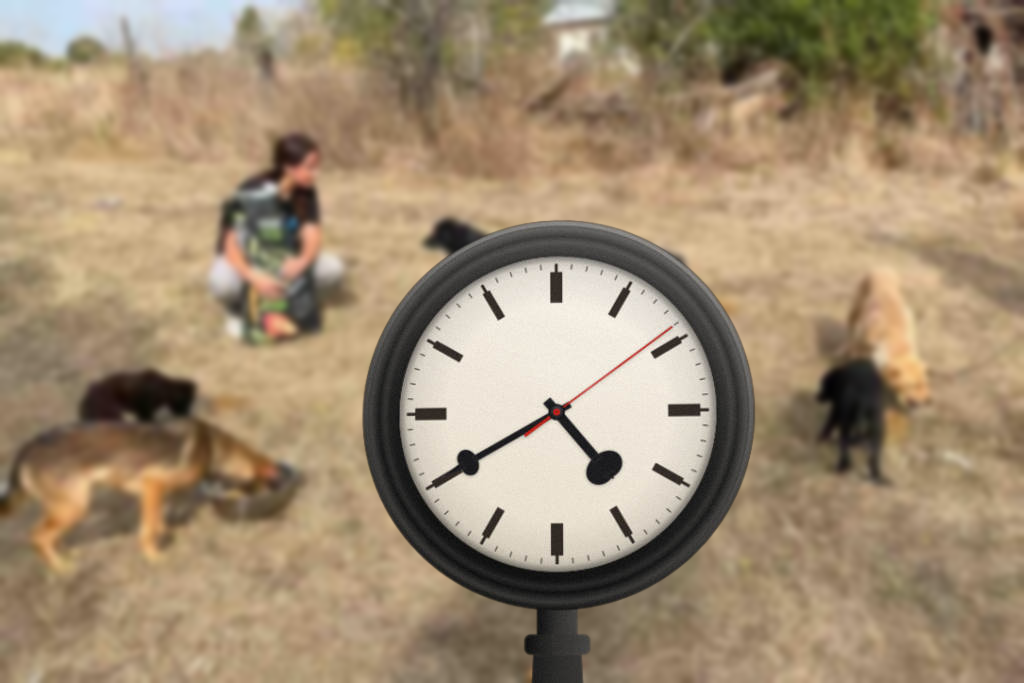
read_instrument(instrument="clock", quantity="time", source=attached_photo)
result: 4:40:09
